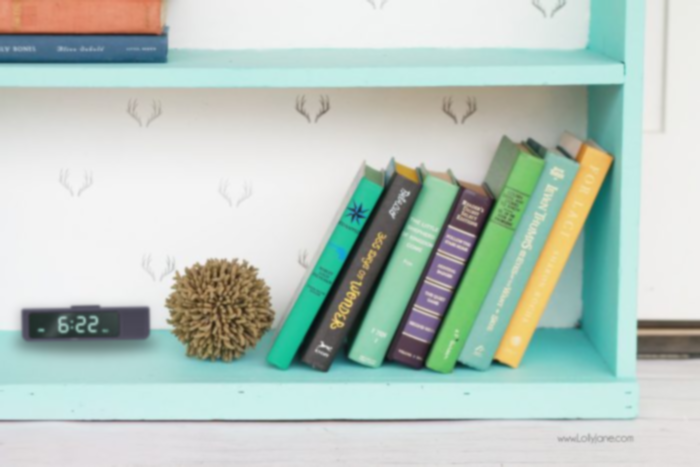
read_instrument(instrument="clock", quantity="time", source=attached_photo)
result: 6:22
